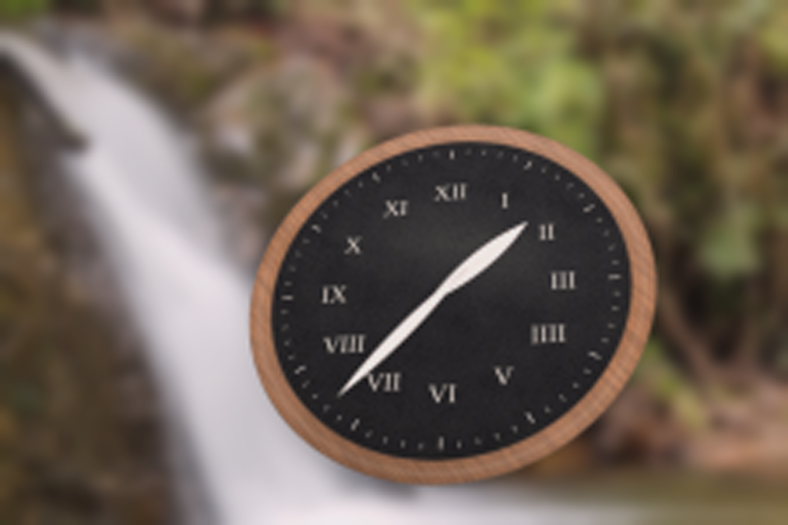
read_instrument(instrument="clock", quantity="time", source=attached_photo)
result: 1:37
